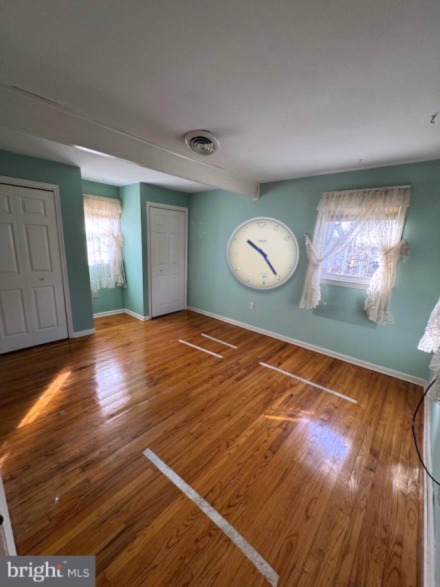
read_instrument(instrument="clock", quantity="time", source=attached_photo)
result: 10:25
